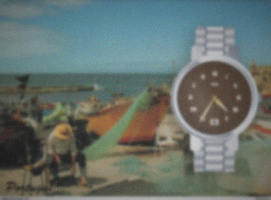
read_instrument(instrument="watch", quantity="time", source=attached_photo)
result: 4:35
